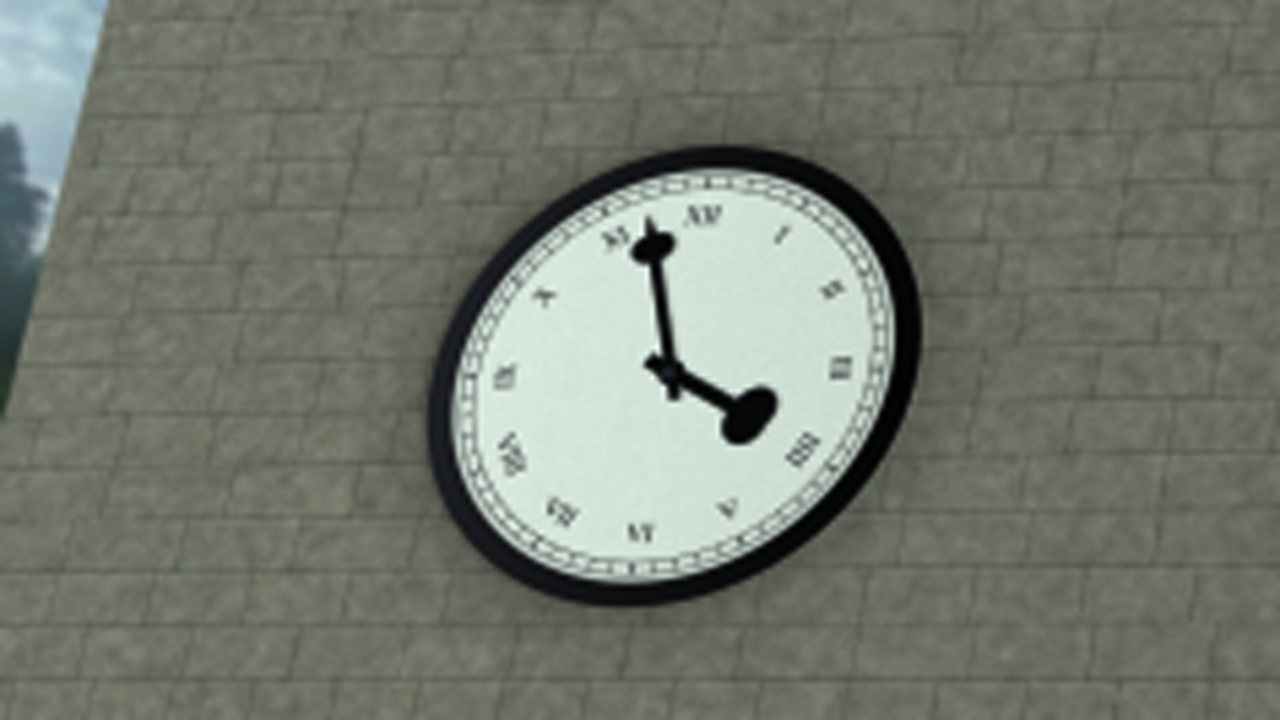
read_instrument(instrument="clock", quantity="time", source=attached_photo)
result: 3:57
